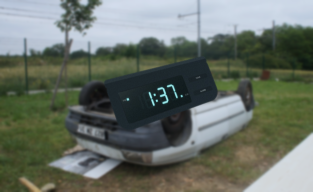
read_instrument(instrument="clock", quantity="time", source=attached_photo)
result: 1:37
